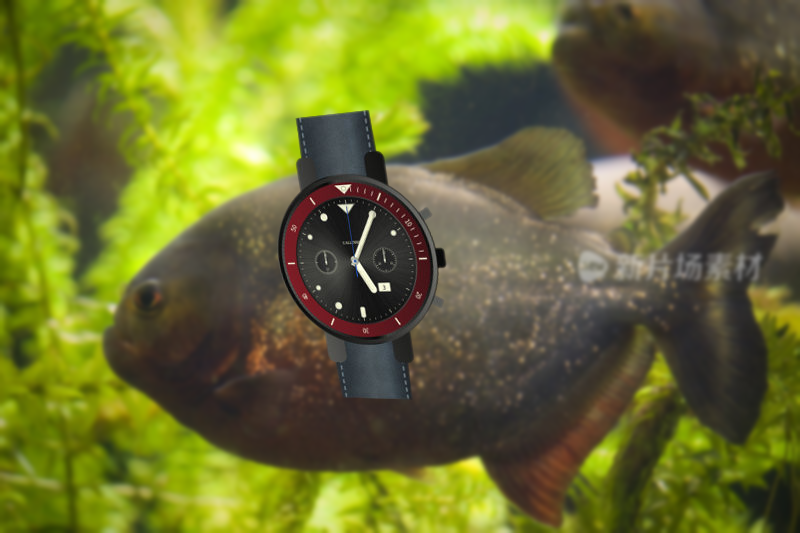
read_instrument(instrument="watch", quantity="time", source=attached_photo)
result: 5:05
